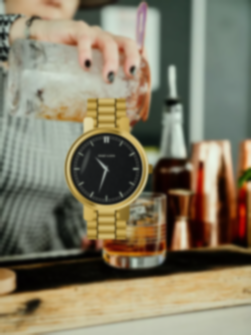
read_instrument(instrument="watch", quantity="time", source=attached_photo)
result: 10:33
